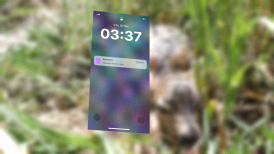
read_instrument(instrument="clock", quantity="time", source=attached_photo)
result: 3:37
